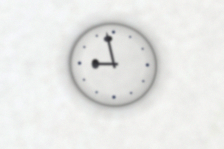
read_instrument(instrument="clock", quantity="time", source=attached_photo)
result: 8:58
